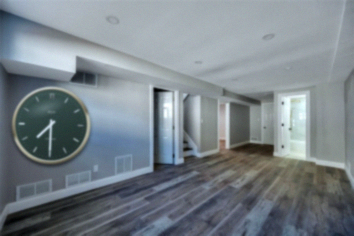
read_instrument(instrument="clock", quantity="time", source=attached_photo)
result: 7:30
